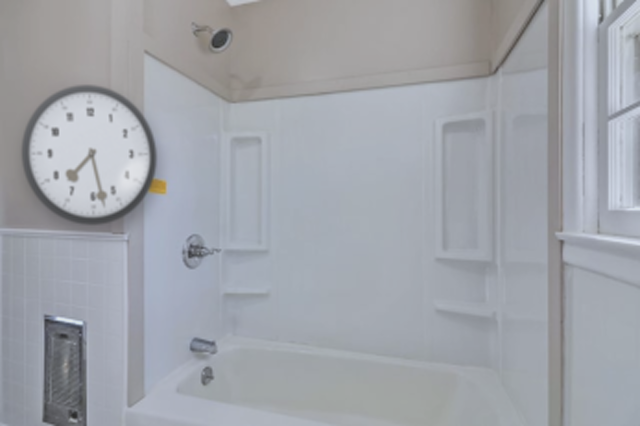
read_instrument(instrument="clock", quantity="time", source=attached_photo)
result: 7:28
